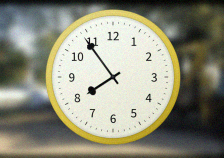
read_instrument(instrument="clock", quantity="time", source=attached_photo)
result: 7:54
